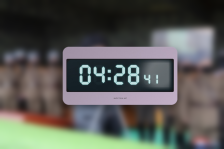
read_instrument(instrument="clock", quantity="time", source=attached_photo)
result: 4:28:41
